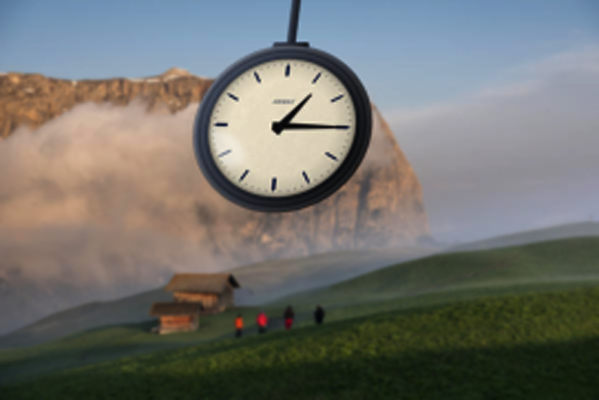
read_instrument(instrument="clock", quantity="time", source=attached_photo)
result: 1:15
